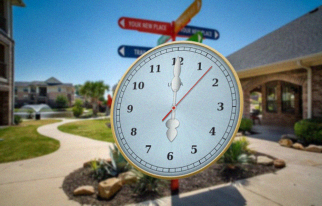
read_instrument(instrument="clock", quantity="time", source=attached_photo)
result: 6:00:07
